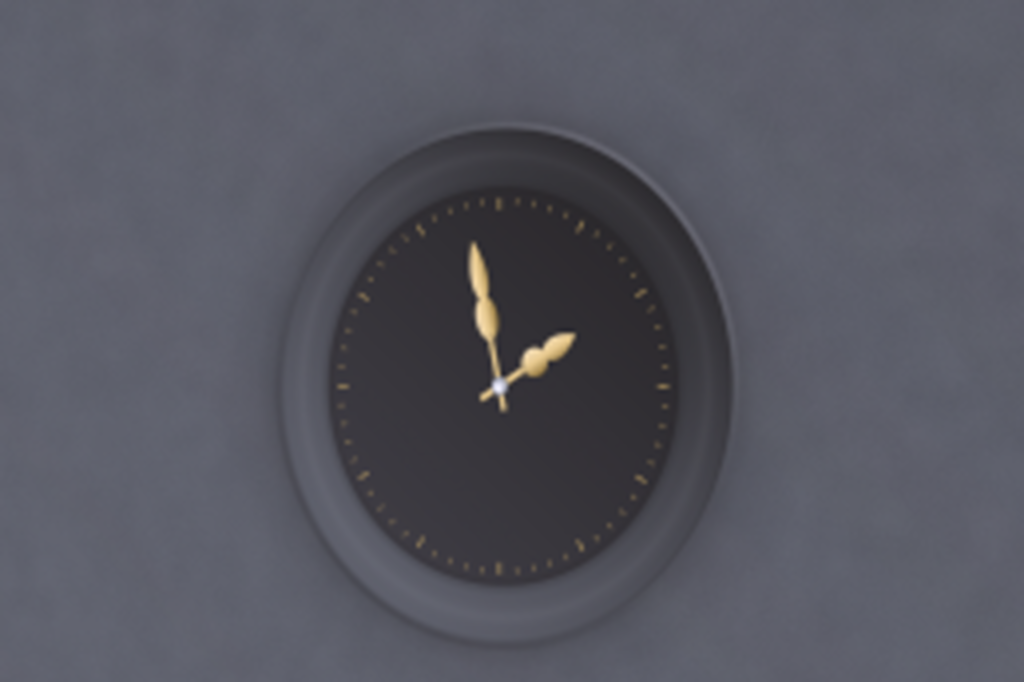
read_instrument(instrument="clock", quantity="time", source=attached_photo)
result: 1:58
